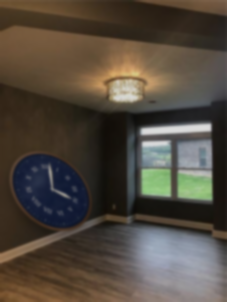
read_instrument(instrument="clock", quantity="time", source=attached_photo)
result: 4:02
